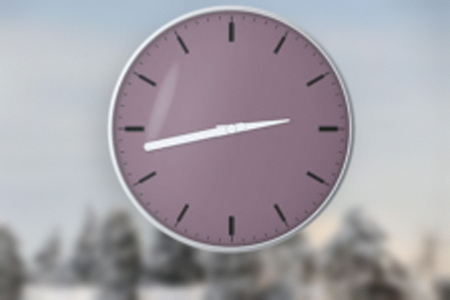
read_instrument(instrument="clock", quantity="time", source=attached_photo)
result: 2:43
